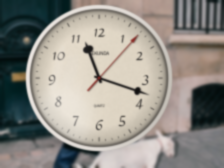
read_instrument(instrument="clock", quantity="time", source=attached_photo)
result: 11:18:07
